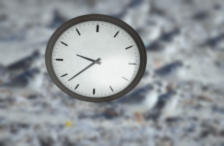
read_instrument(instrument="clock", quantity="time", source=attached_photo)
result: 9:38
